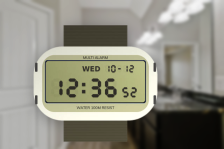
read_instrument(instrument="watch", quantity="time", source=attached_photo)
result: 12:36:52
